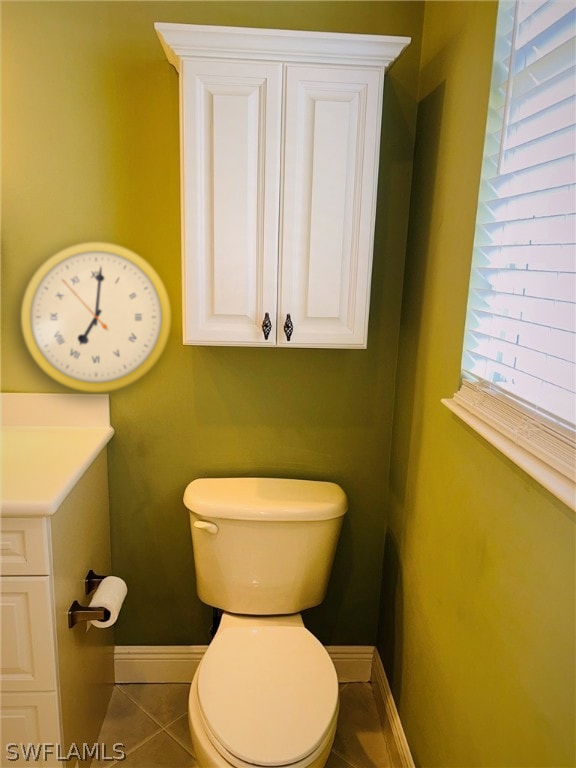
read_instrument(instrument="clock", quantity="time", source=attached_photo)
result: 7:00:53
